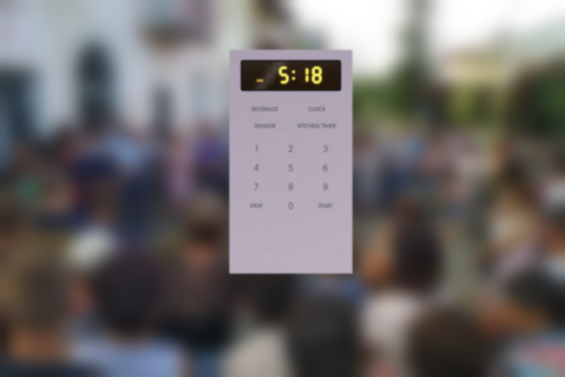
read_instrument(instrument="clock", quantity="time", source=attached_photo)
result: 5:18
